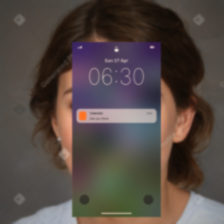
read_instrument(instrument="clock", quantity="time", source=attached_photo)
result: 6:30
